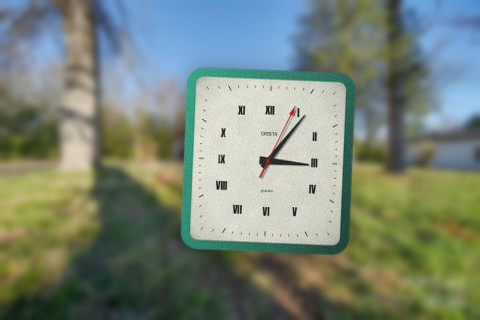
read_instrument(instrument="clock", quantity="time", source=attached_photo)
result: 3:06:04
